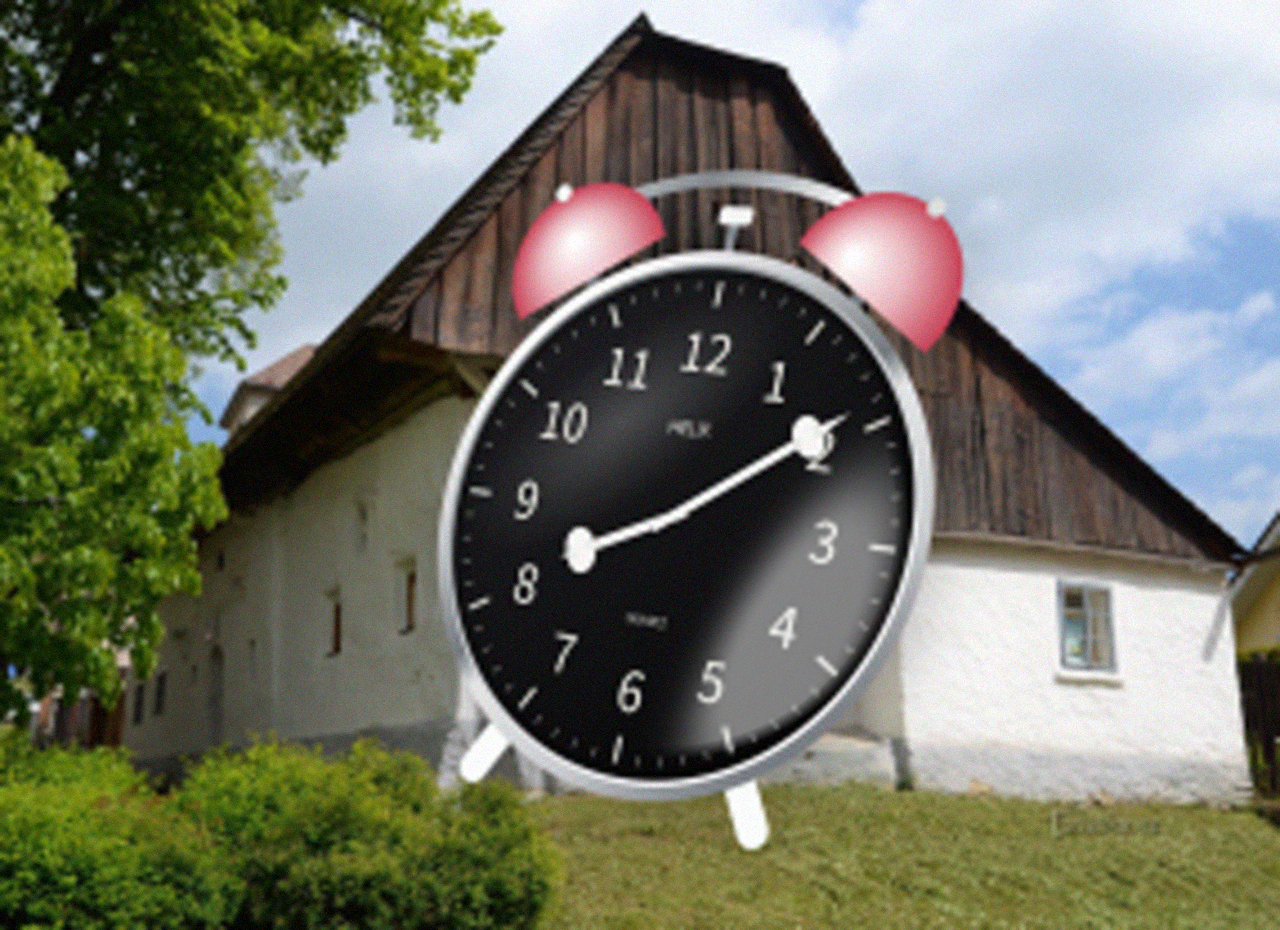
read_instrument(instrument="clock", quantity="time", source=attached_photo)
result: 8:09
